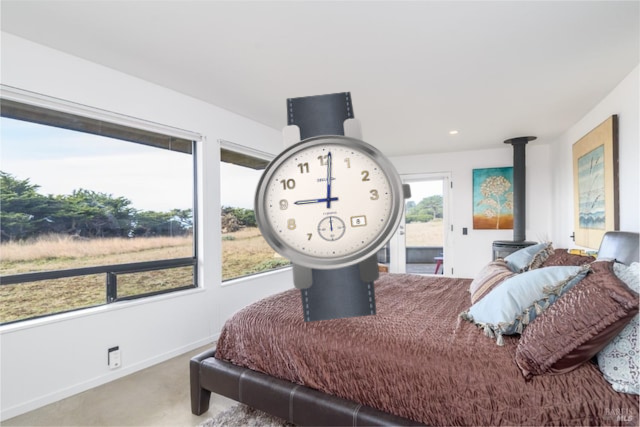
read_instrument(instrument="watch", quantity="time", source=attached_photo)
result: 9:01
